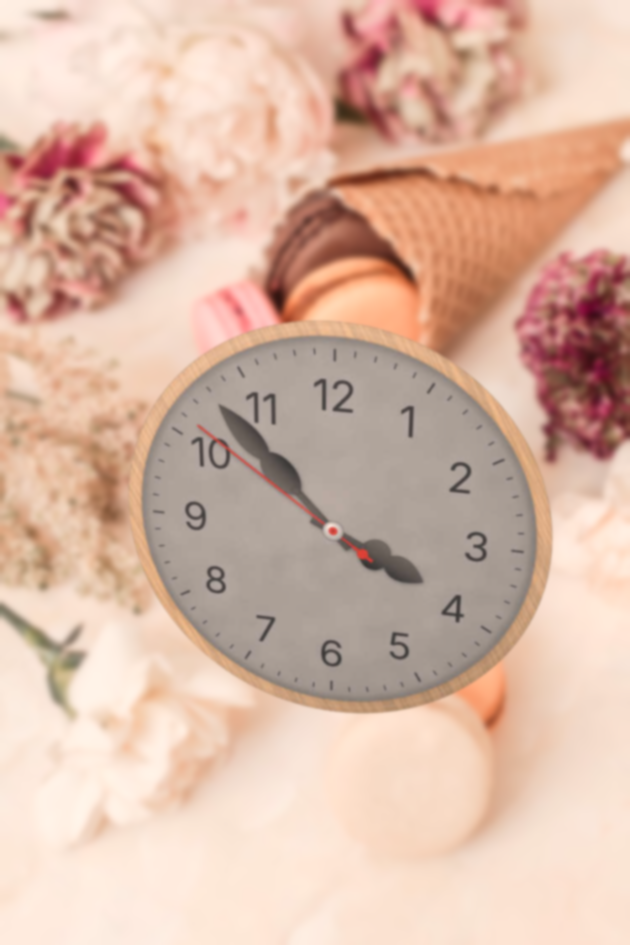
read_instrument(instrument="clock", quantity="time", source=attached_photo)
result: 3:52:51
